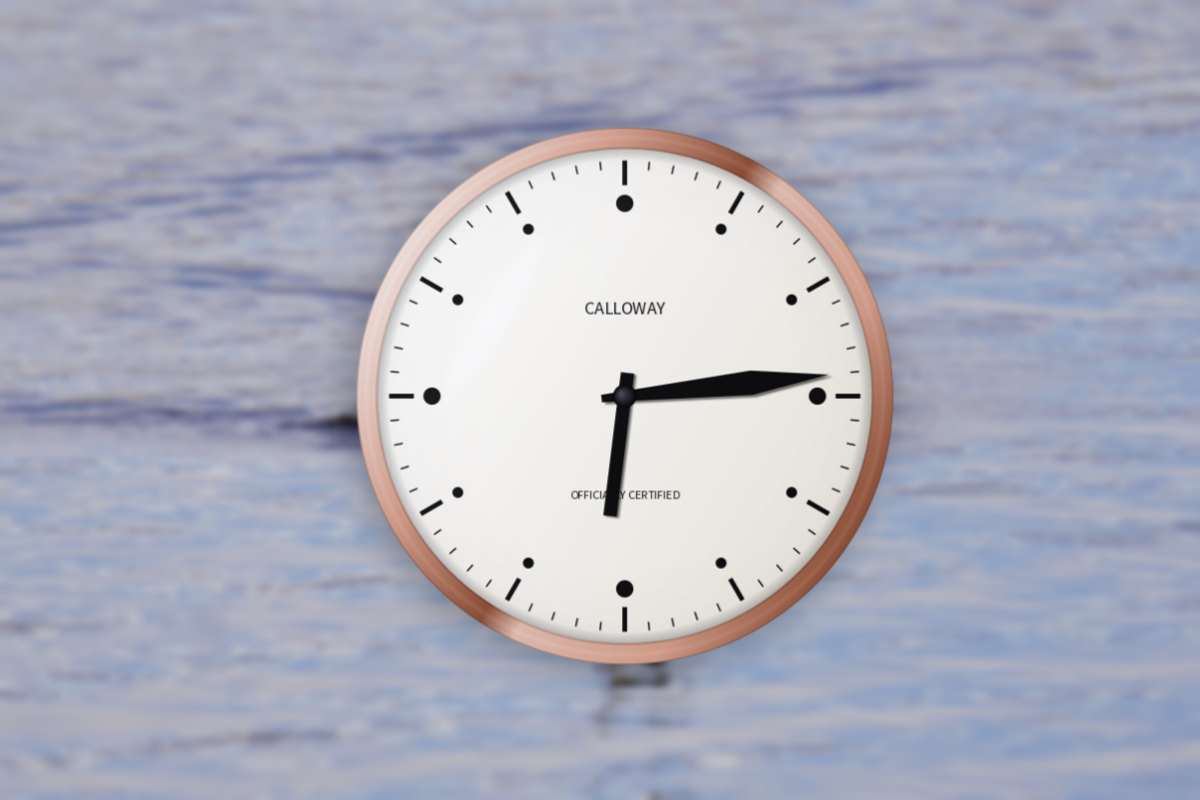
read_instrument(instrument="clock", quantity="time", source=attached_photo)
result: 6:14
